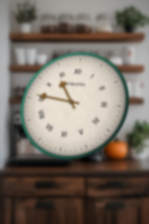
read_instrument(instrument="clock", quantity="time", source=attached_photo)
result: 10:46
